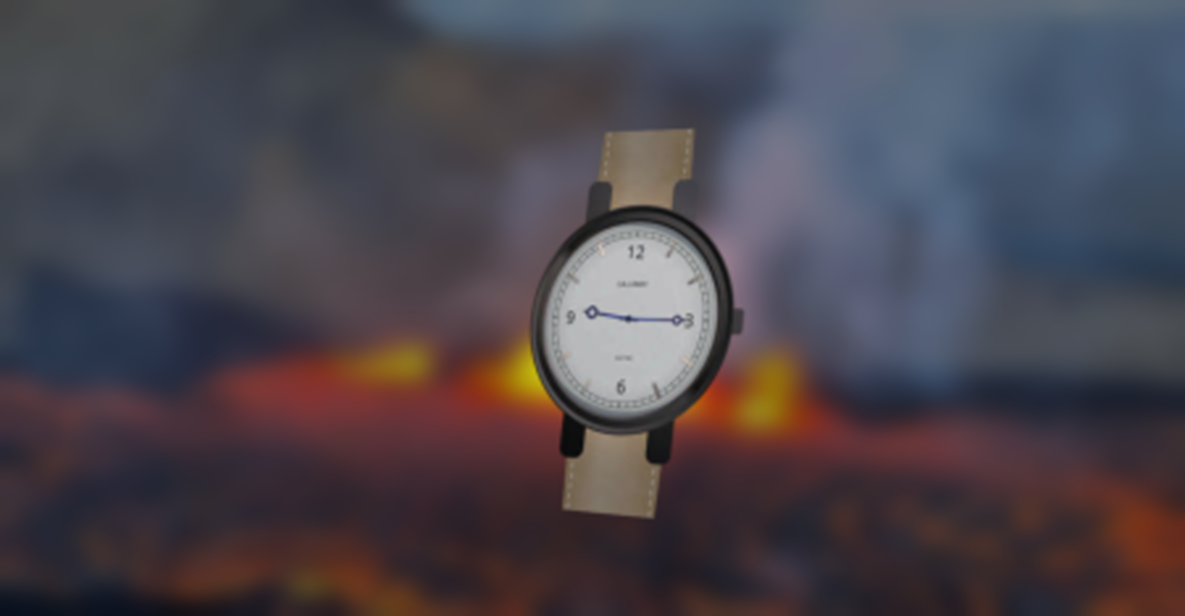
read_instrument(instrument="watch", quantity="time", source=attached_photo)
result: 9:15
